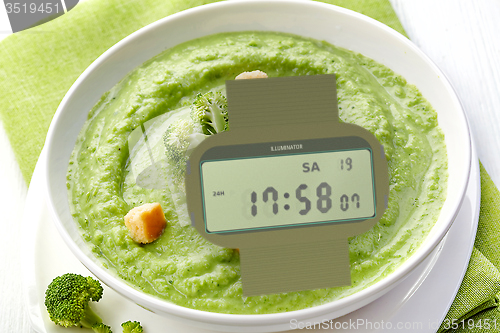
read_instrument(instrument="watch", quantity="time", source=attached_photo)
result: 17:58:07
